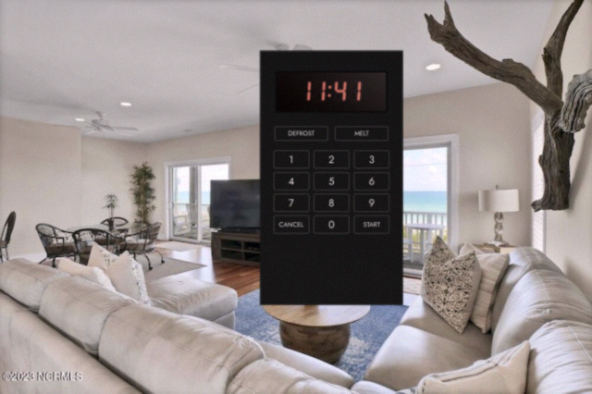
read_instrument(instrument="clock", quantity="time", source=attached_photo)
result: 11:41
